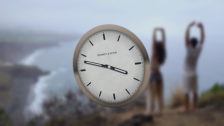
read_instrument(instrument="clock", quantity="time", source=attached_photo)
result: 3:48
